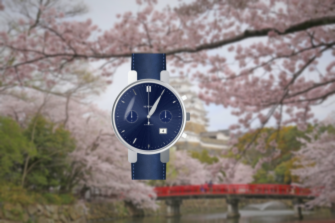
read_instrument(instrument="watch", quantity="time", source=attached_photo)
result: 1:05
